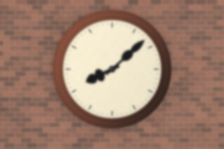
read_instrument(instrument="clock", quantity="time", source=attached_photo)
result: 8:08
